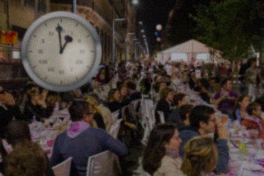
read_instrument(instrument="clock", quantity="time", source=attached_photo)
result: 12:59
